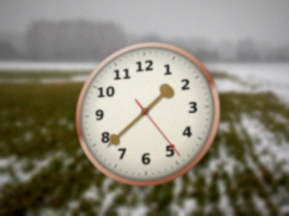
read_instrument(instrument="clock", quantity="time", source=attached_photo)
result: 1:38:24
